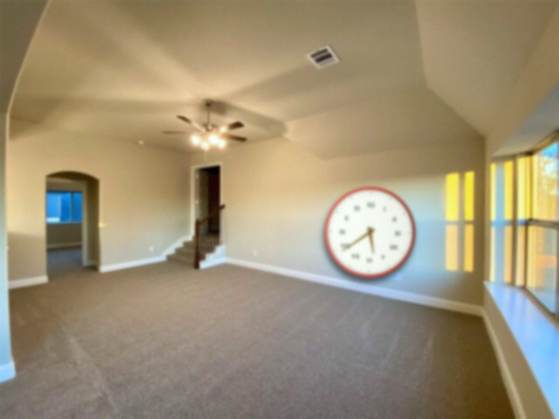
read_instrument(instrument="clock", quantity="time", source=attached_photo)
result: 5:39
